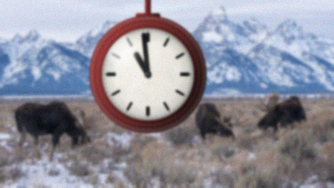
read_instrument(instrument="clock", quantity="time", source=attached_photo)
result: 10:59
